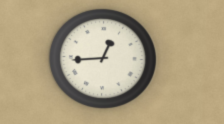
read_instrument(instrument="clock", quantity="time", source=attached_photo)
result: 12:44
